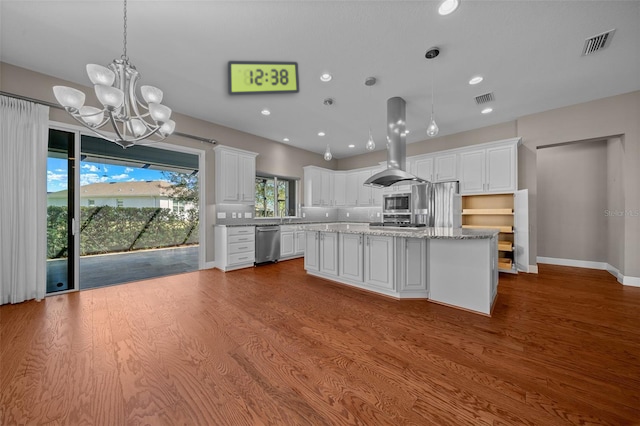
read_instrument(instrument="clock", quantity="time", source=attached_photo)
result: 12:38
